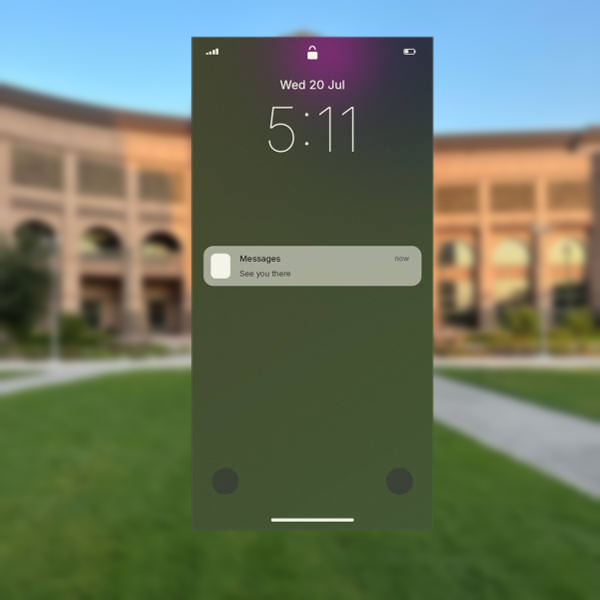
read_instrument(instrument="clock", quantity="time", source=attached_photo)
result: 5:11
